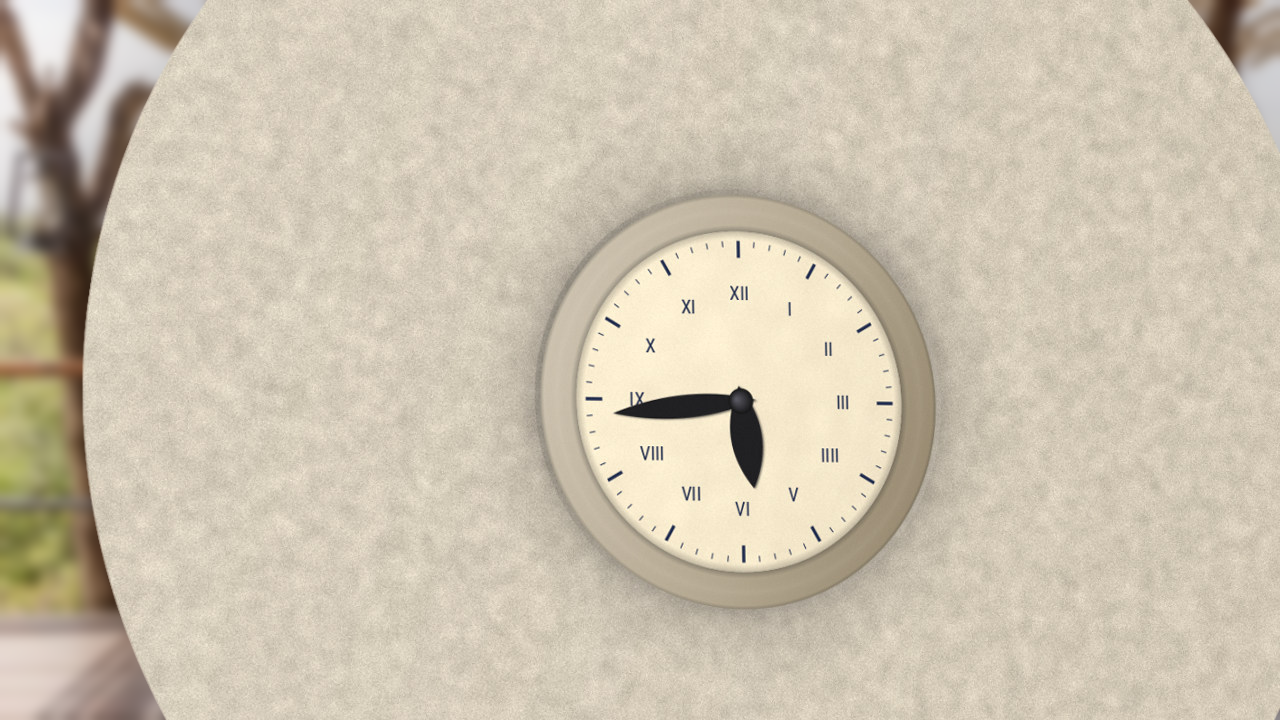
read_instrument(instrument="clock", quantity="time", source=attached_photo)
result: 5:44
